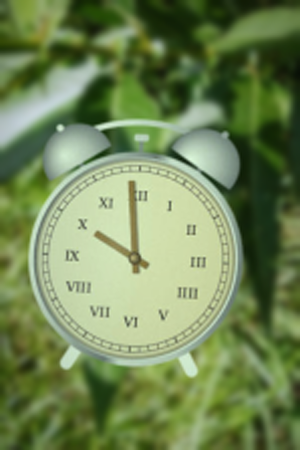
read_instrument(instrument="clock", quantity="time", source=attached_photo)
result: 9:59
